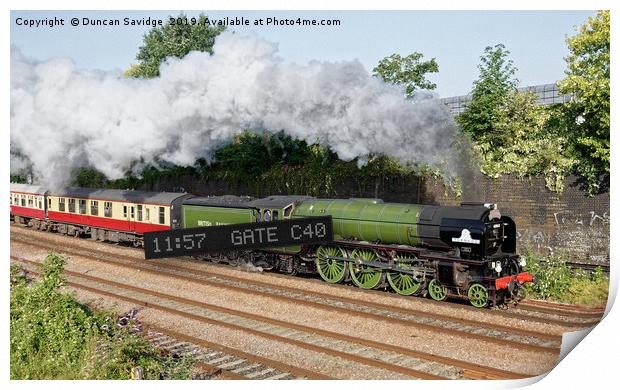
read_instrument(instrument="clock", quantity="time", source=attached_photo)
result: 11:57
